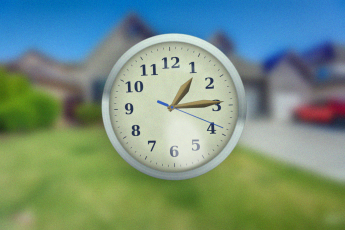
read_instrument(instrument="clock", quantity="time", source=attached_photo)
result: 1:14:19
